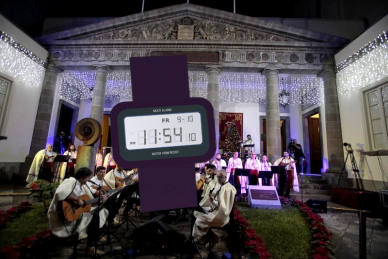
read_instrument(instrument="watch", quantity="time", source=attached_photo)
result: 11:54:10
